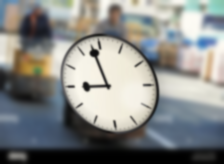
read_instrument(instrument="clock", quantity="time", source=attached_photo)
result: 8:58
